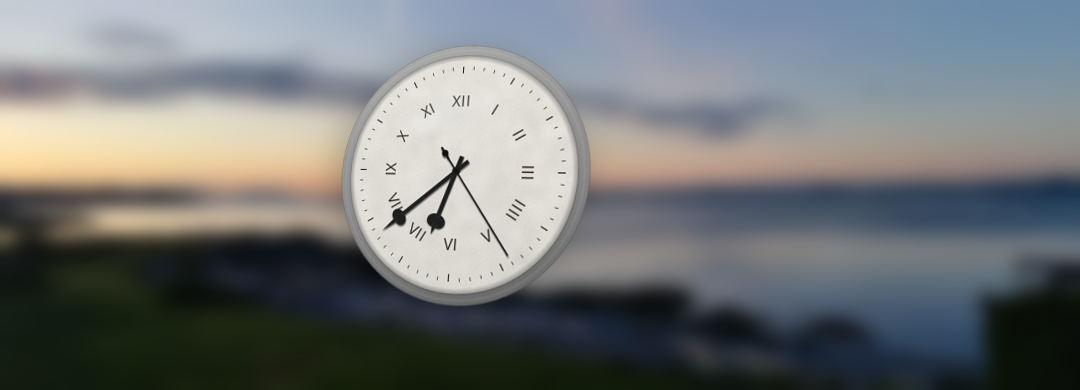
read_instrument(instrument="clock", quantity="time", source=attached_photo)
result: 6:38:24
